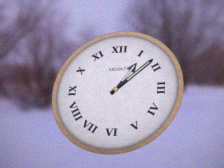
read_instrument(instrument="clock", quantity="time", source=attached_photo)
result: 1:08
